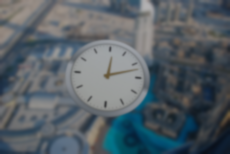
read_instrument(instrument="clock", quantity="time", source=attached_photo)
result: 12:12
